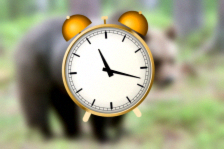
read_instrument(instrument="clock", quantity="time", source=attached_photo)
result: 11:18
